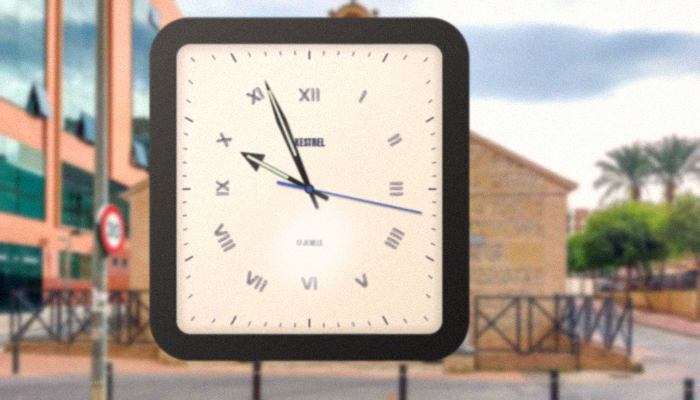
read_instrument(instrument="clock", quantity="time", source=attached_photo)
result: 9:56:17
